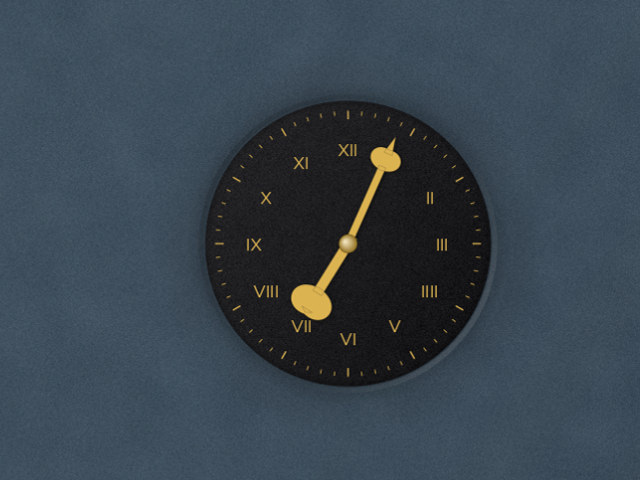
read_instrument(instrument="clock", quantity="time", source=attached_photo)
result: 7:04
